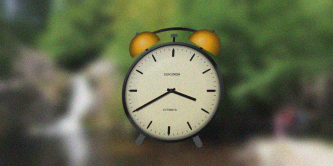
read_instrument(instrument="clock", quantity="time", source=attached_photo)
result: 3:40
